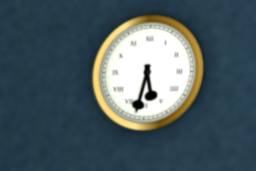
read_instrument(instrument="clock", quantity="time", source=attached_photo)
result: 5:32
